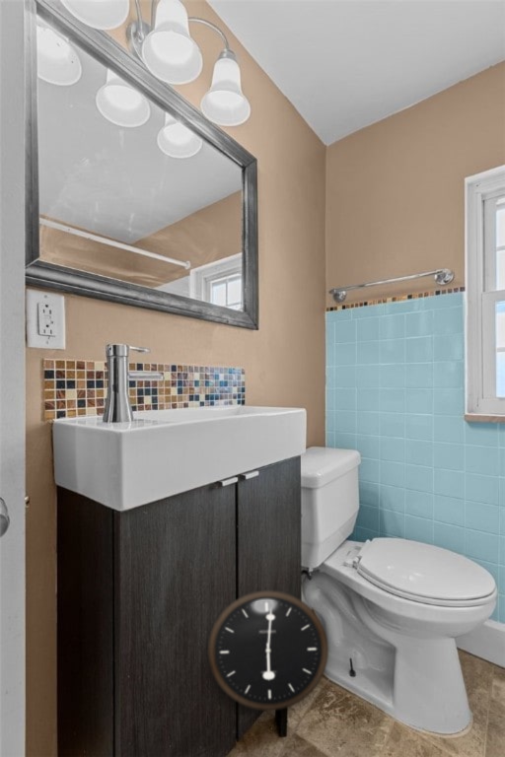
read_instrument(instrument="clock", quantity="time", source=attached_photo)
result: 6:01
